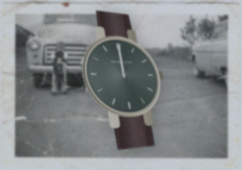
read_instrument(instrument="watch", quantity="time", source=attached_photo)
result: 12:00
